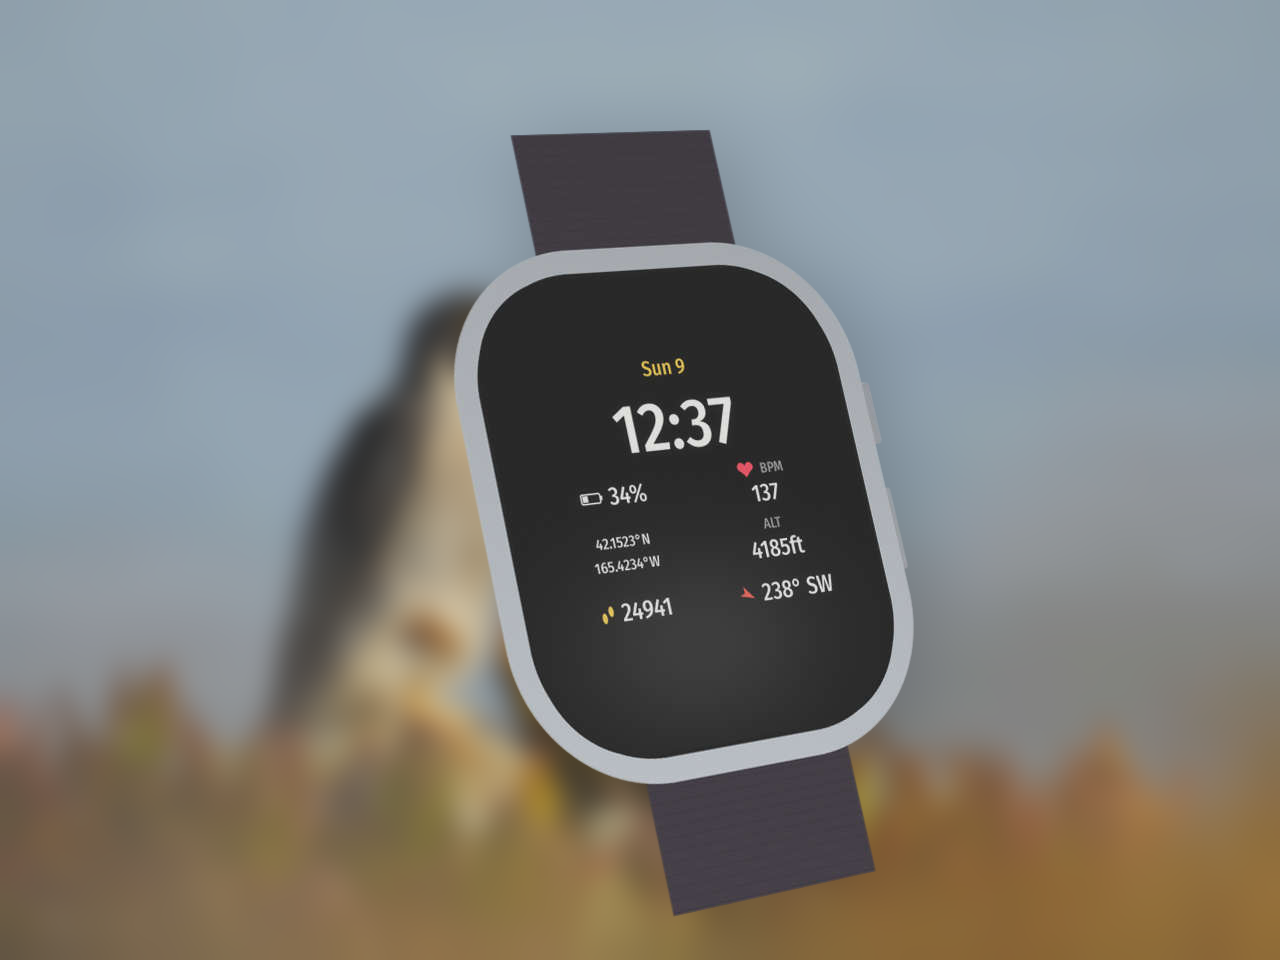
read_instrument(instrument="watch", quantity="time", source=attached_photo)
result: 12:37
